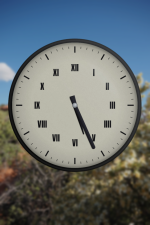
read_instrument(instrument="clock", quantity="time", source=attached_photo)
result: 5:26
